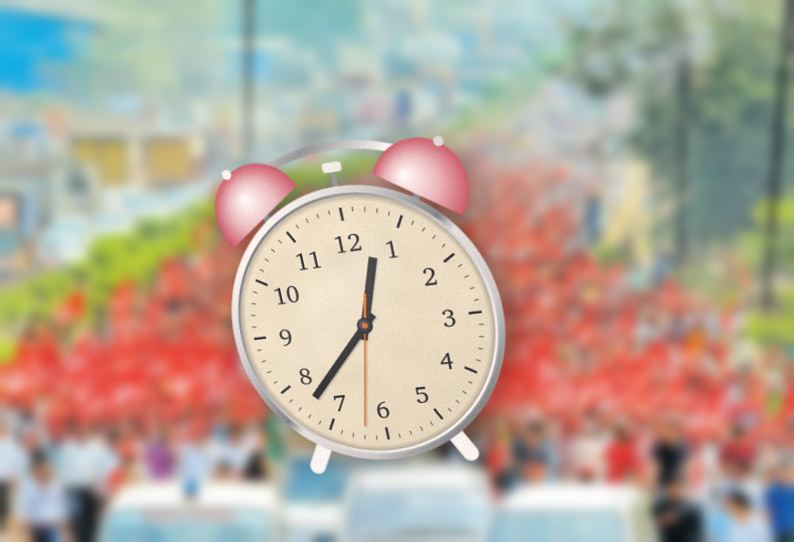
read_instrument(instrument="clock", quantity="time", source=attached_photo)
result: 12:37:32
